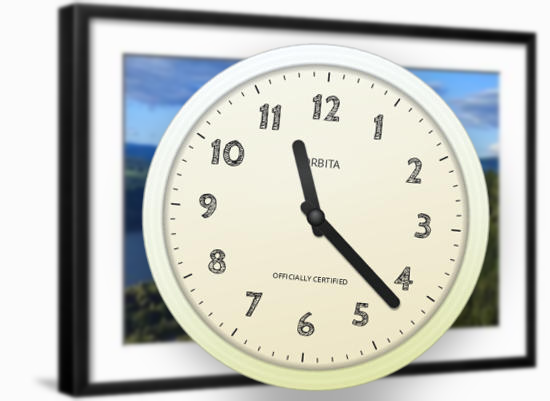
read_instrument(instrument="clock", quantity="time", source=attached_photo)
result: 11:22
